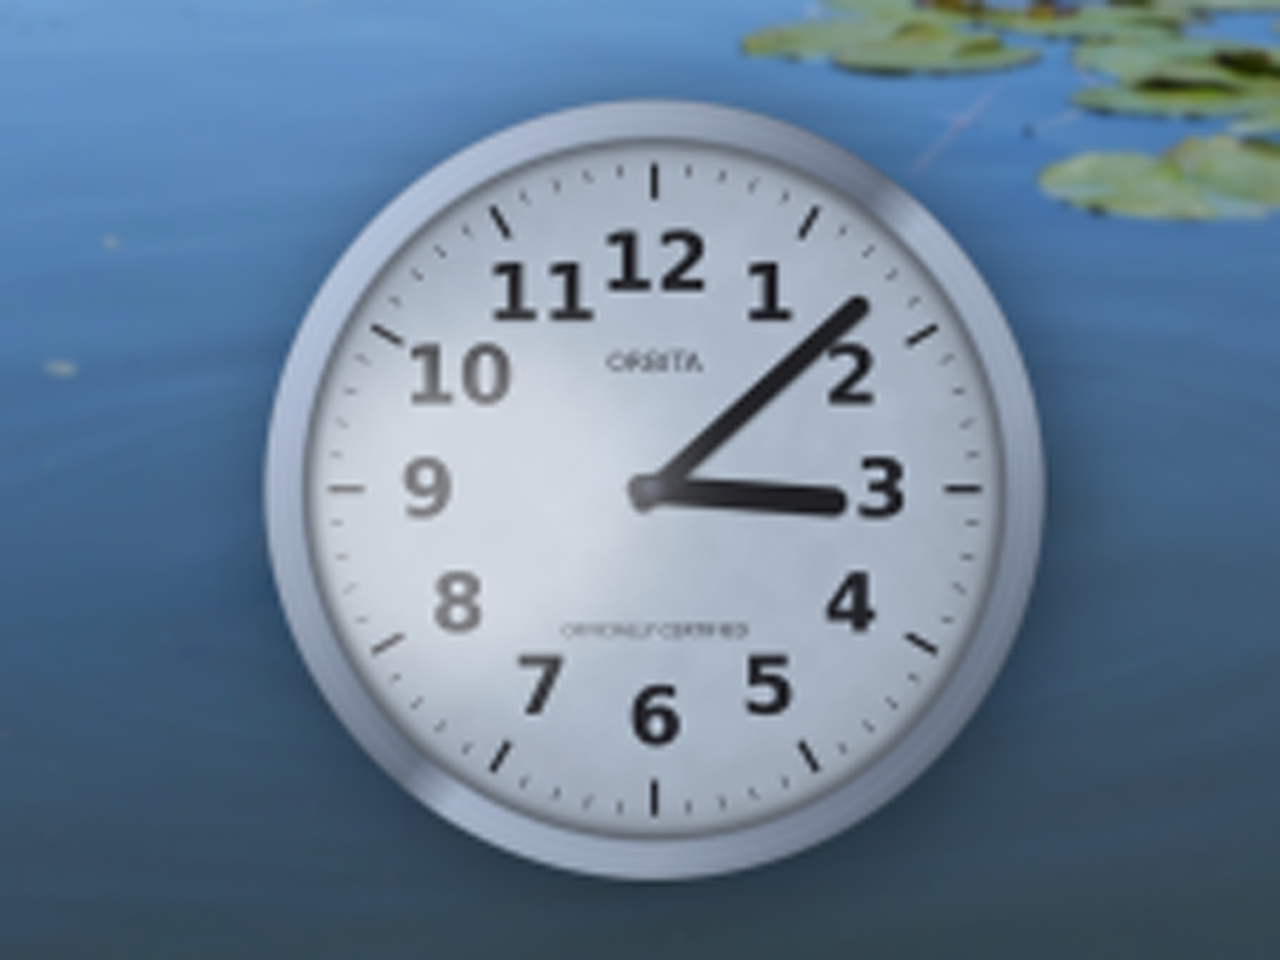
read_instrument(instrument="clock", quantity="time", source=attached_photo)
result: 3:08
